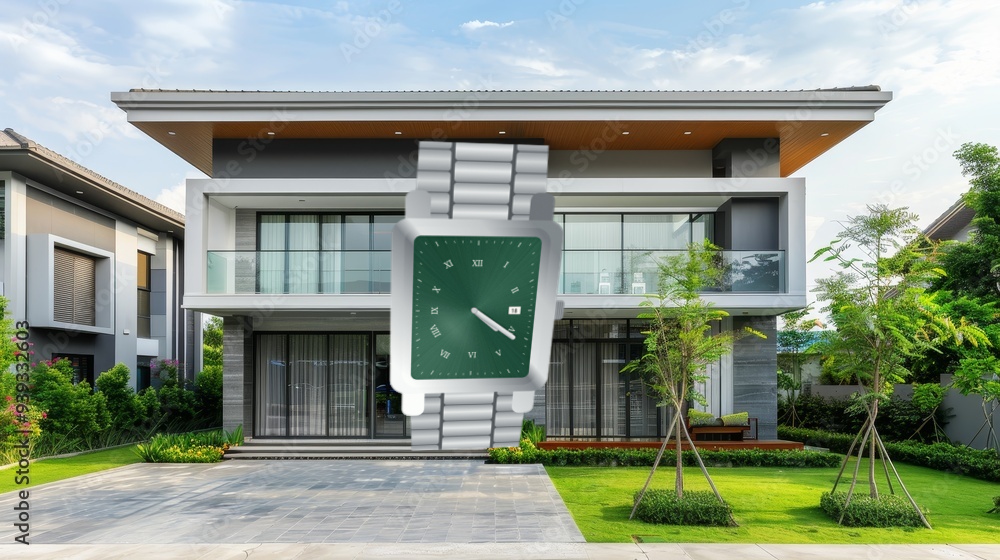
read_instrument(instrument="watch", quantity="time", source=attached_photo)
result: 4:21
